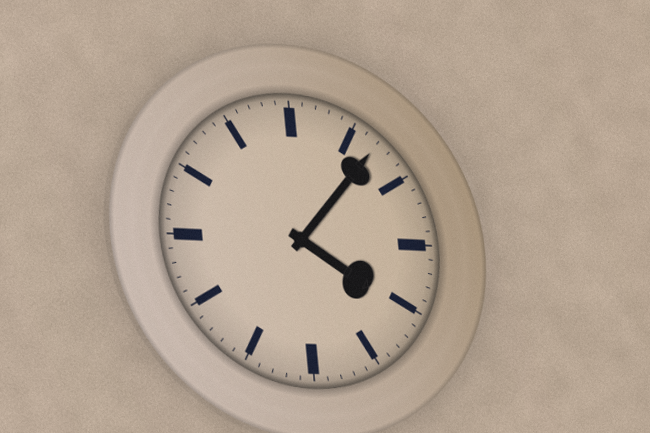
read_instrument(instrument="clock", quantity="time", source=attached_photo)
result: 4:07
